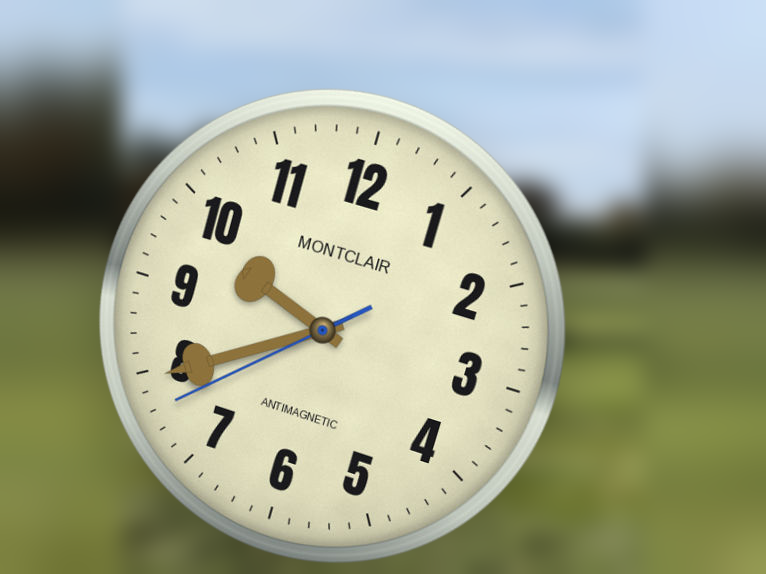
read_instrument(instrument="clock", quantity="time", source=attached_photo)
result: 9:39:38
